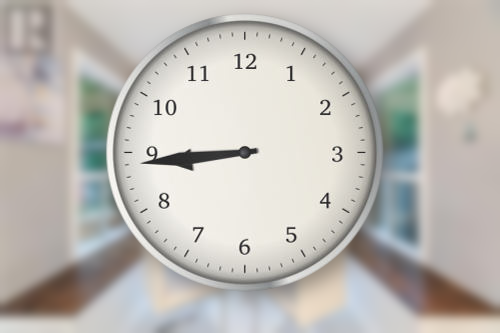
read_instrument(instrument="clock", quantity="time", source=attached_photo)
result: 8:44
